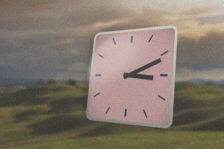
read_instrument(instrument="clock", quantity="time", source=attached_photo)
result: 3:11
